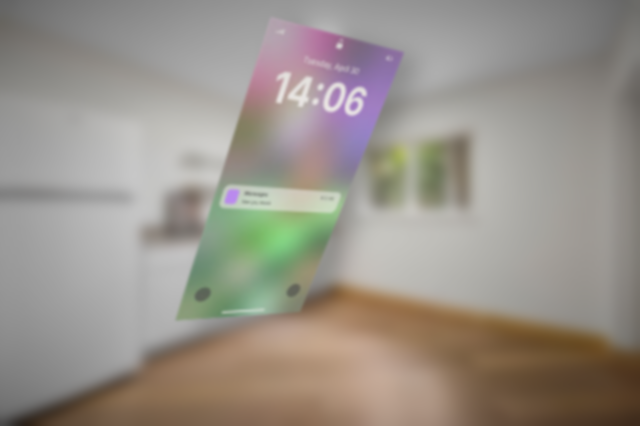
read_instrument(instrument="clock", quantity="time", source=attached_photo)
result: 14:06
